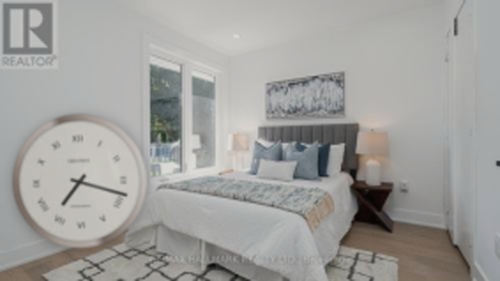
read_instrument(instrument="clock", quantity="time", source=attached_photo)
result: 7:18
